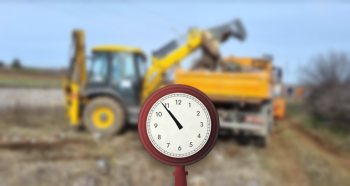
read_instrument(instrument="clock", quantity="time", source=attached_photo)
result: 10:54
